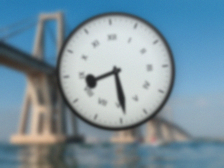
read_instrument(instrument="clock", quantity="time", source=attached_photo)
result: 8:29
